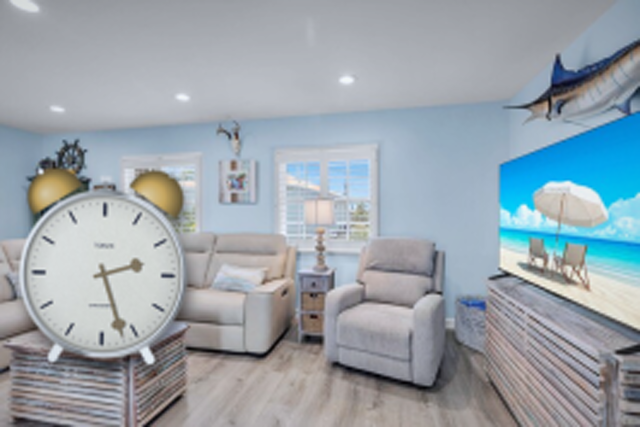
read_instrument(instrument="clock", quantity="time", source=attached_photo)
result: 2:27
